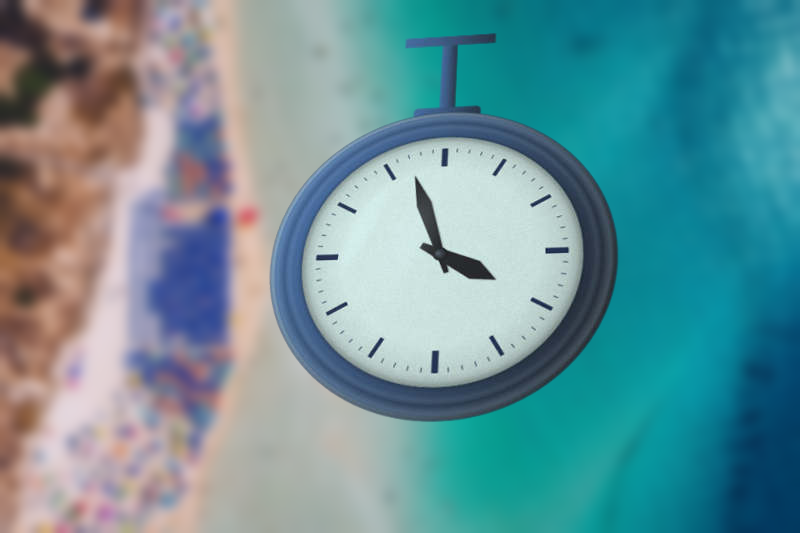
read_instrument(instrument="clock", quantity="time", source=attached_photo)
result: 3:57
